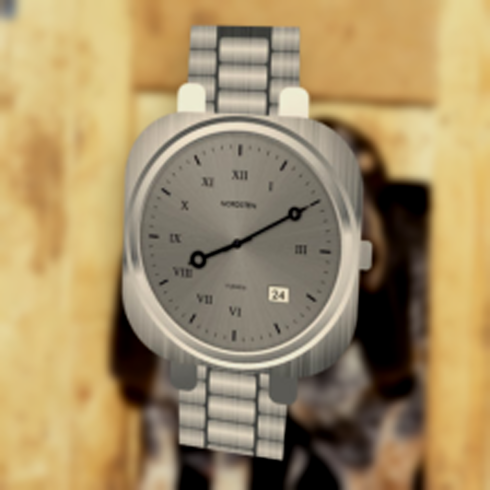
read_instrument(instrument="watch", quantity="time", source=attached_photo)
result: 8:10
